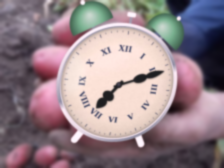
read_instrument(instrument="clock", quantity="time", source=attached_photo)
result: 7:11
